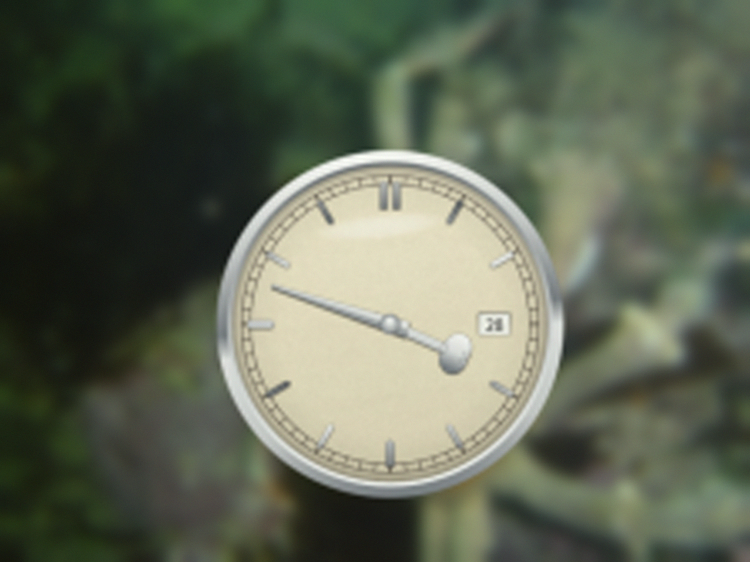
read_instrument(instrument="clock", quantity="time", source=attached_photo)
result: 3:48
